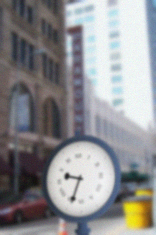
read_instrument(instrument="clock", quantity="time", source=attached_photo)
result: 9:34
